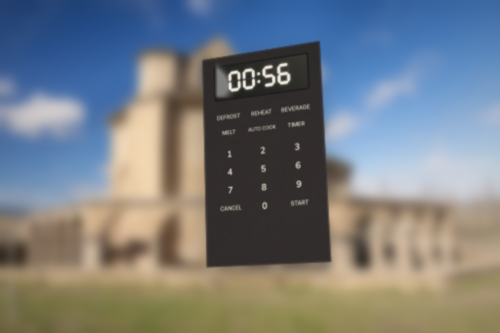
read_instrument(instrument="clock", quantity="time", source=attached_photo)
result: 0:56
